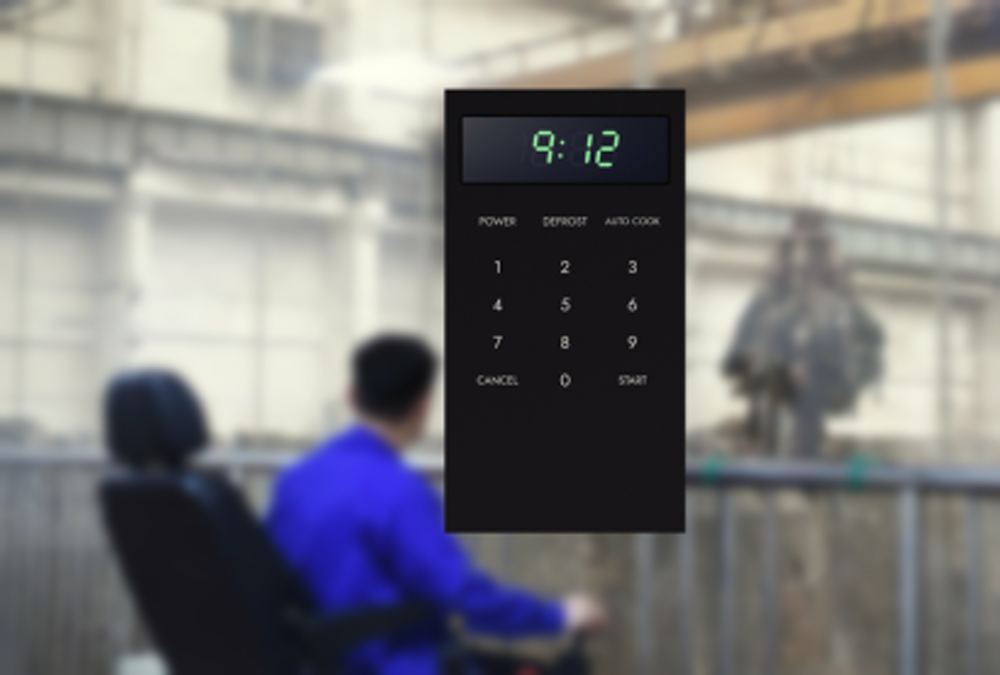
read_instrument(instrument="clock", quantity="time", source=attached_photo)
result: 9:12
